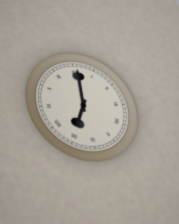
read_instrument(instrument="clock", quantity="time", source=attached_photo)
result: 7:01
